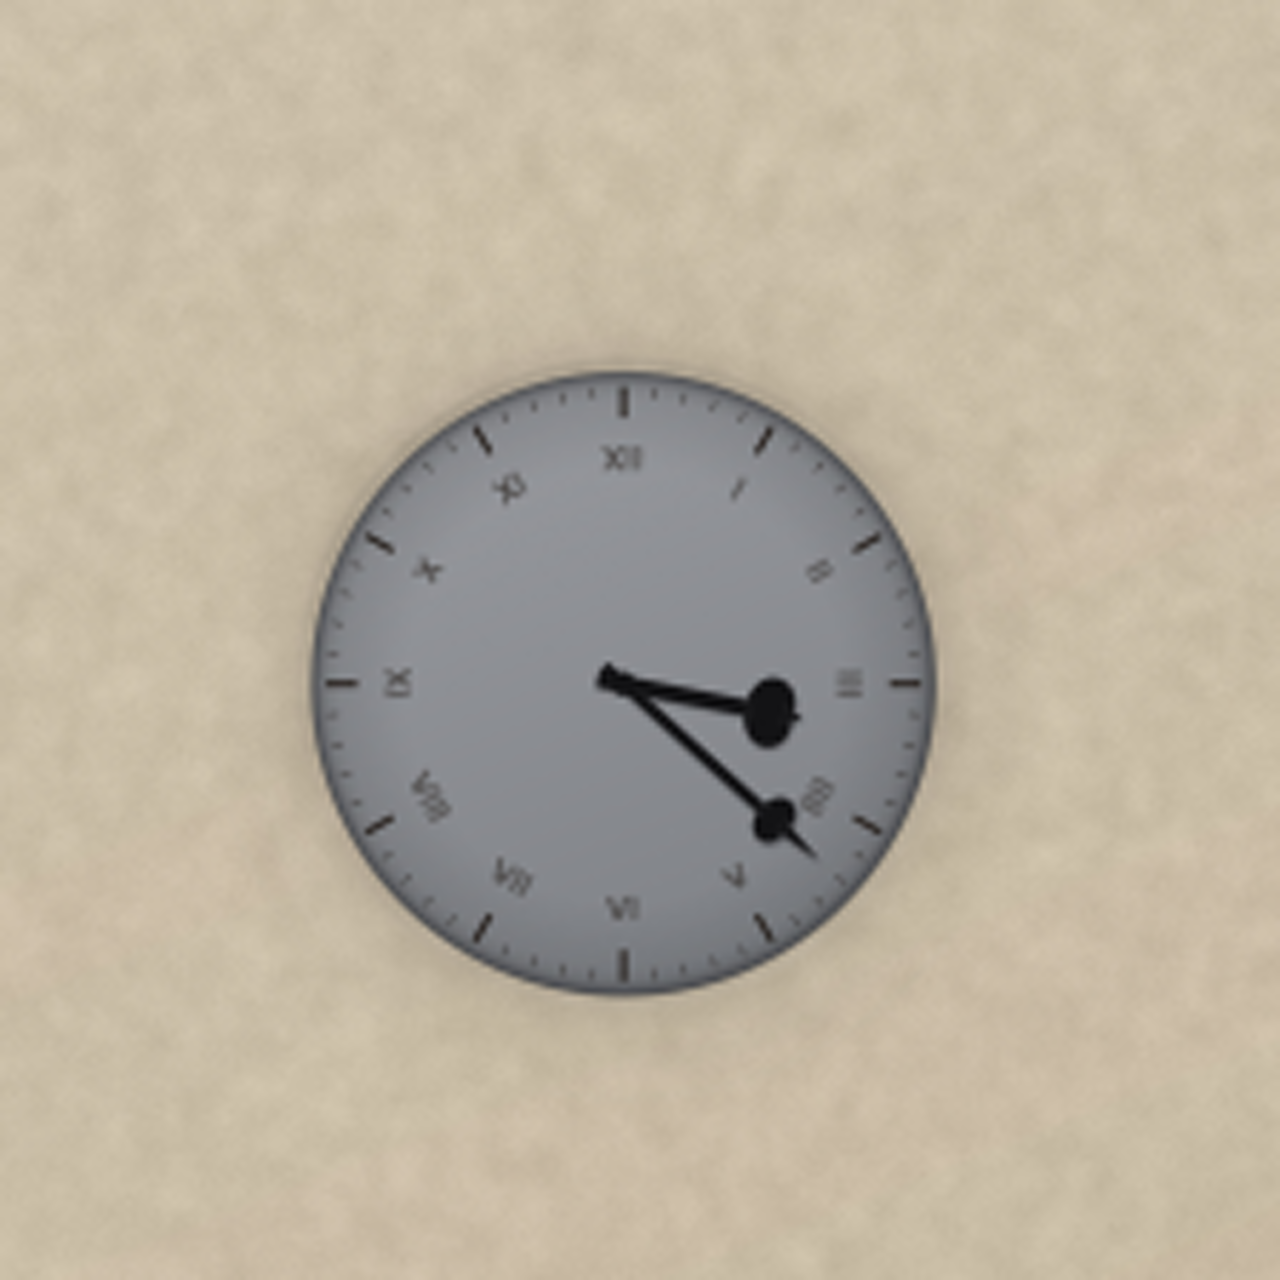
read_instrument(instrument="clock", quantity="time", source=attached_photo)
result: 3:22
